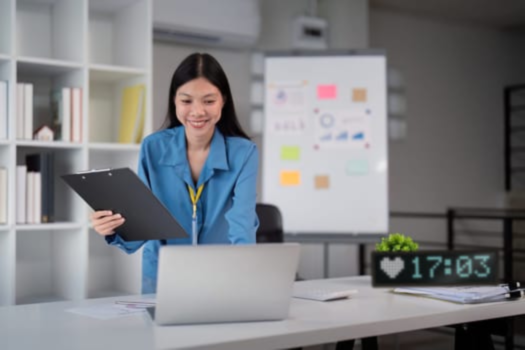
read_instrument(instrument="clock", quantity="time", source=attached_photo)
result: 17:03
